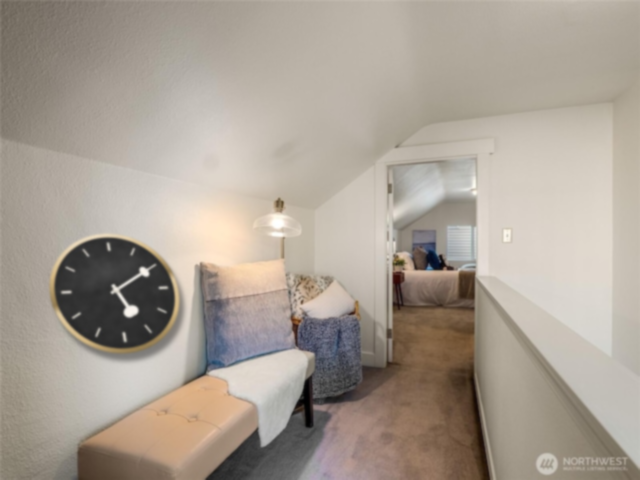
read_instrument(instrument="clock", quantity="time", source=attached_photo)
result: 5:10
